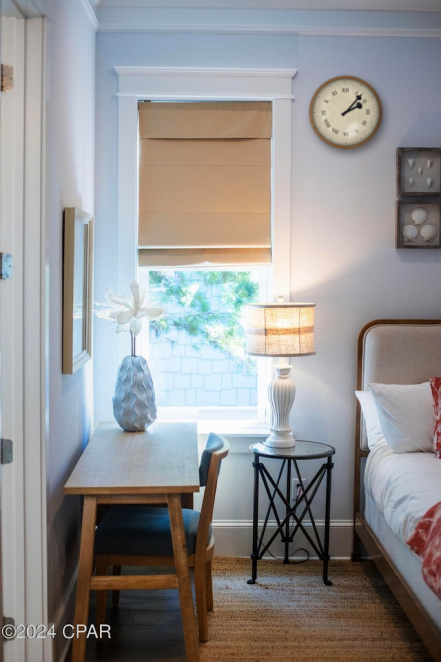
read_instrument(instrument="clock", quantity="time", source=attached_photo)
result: 2:07
